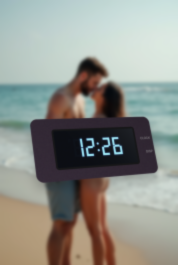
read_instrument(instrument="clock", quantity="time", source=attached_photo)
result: 12:26
